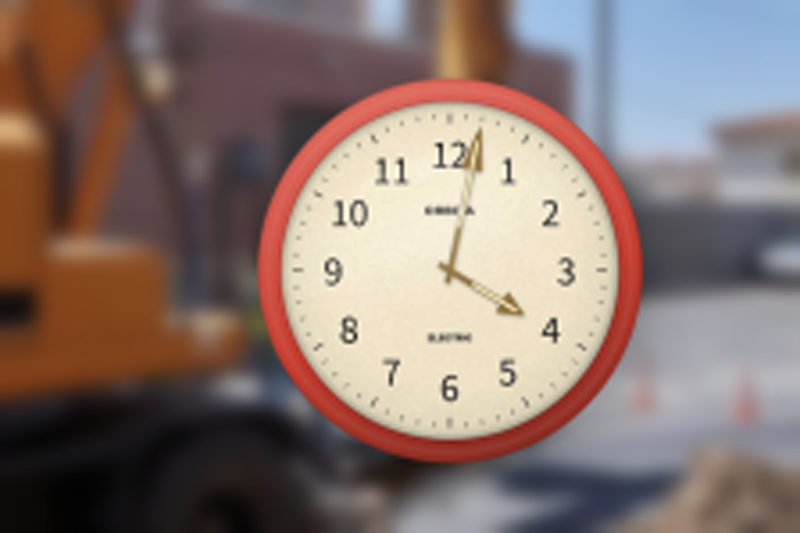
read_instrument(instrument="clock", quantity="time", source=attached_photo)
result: 4:02
